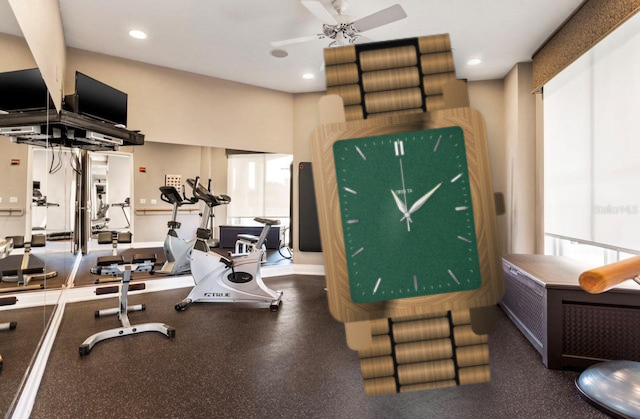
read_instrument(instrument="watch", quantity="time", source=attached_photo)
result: 11:09:00
